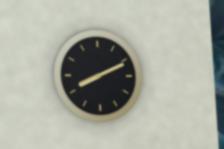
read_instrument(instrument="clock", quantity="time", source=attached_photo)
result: 8:11
